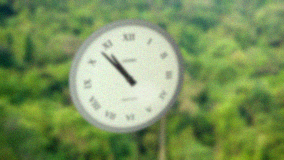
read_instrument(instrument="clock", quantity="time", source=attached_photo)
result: 10:53
